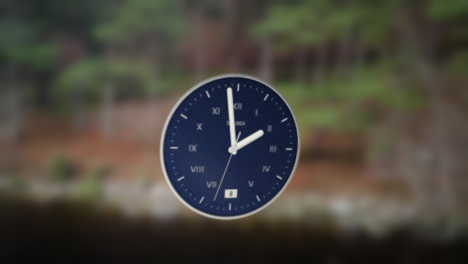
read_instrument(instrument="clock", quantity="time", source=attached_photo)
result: 1:58:33
